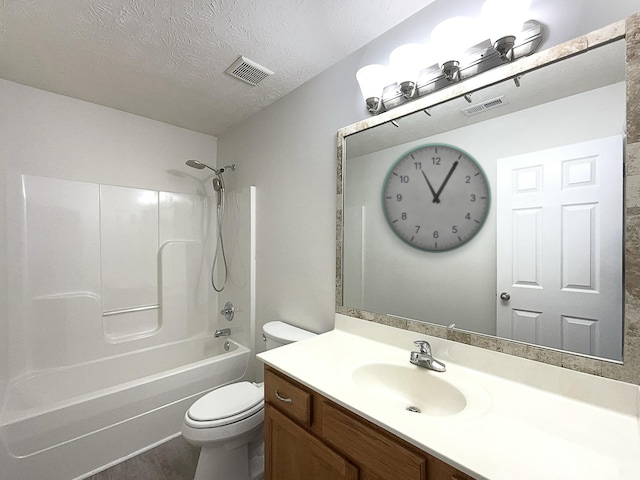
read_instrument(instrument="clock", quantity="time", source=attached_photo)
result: 11:05
